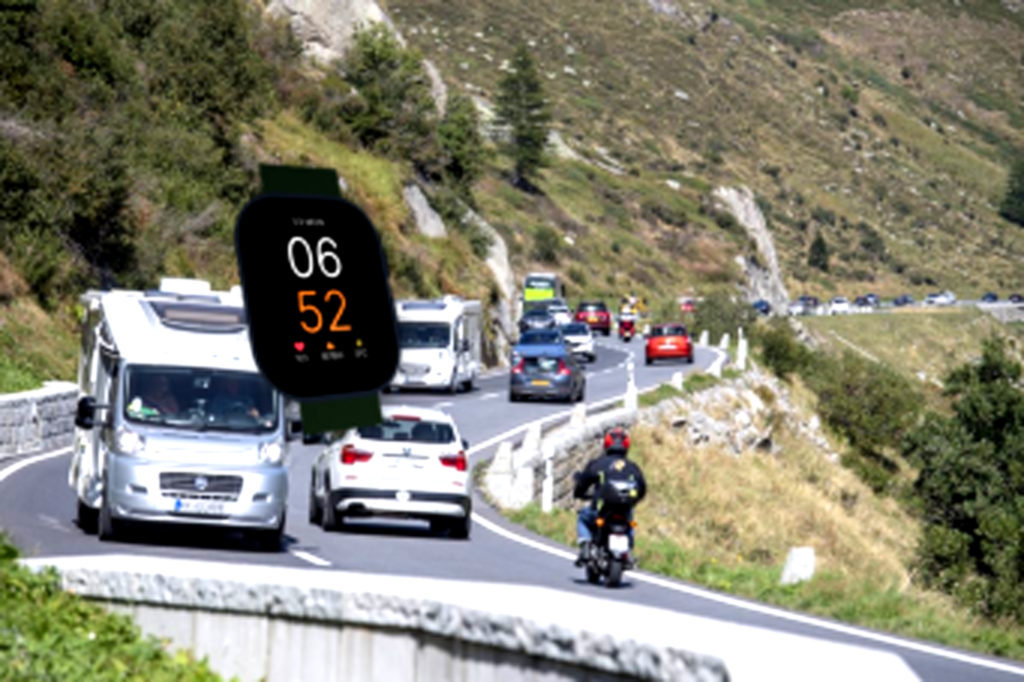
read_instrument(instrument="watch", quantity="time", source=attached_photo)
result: 6:52
